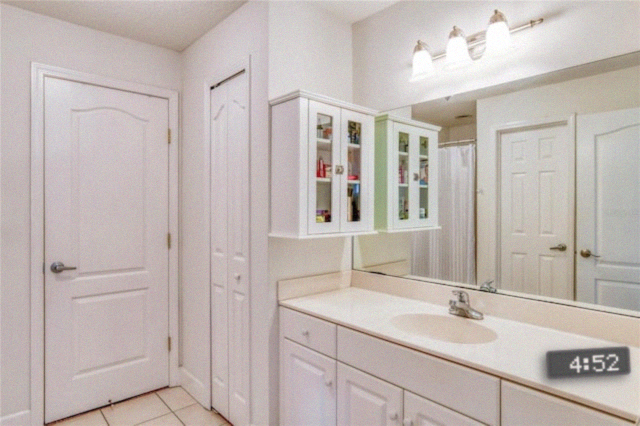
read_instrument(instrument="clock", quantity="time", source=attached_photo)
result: 4:52
